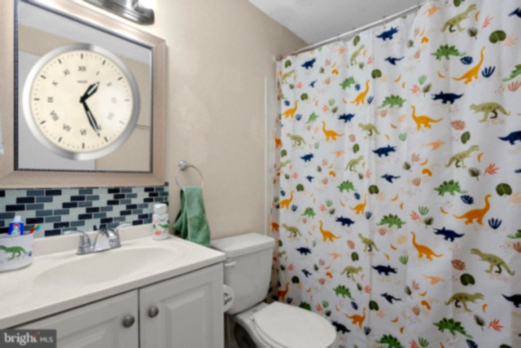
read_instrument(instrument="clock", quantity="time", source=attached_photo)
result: 1:26
